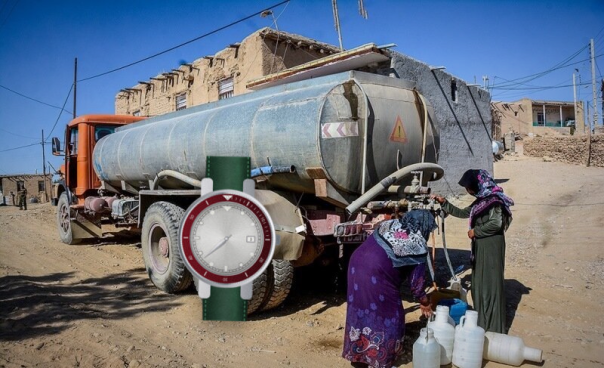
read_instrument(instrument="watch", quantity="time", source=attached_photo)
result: 7:38
